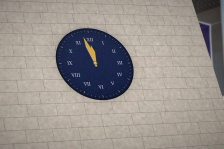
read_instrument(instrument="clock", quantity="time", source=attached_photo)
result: 11:58
